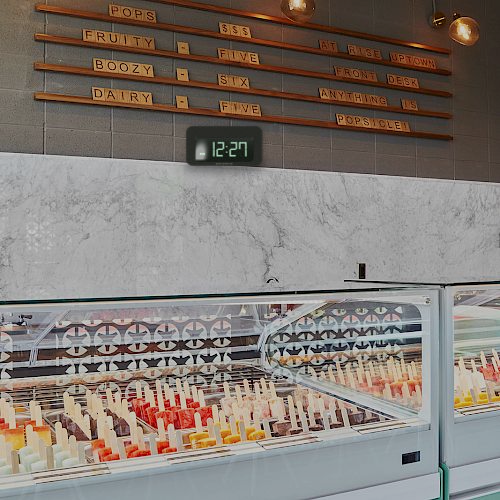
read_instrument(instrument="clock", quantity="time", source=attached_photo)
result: 12:27
